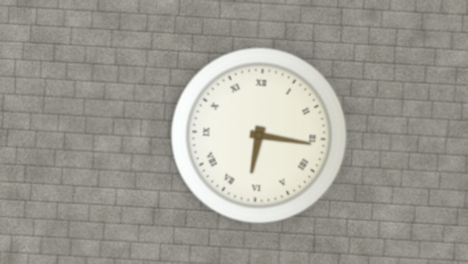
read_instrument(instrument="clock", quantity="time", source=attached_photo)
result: 6:16
